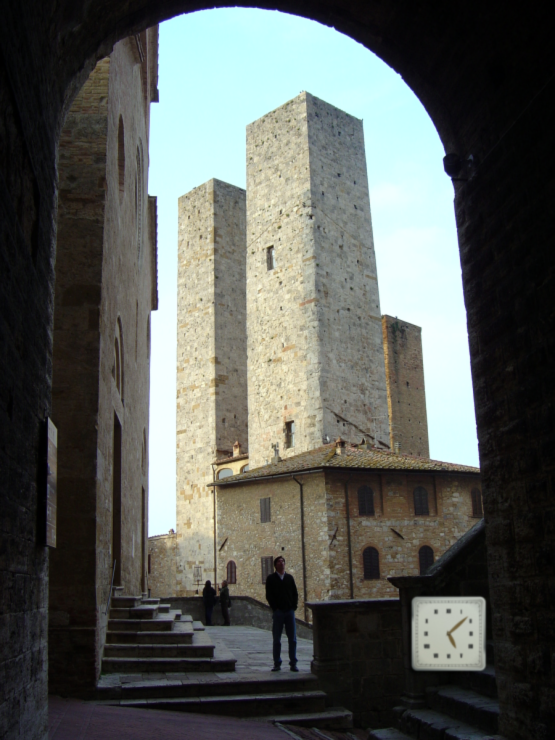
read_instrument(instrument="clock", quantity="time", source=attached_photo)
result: 5:08
